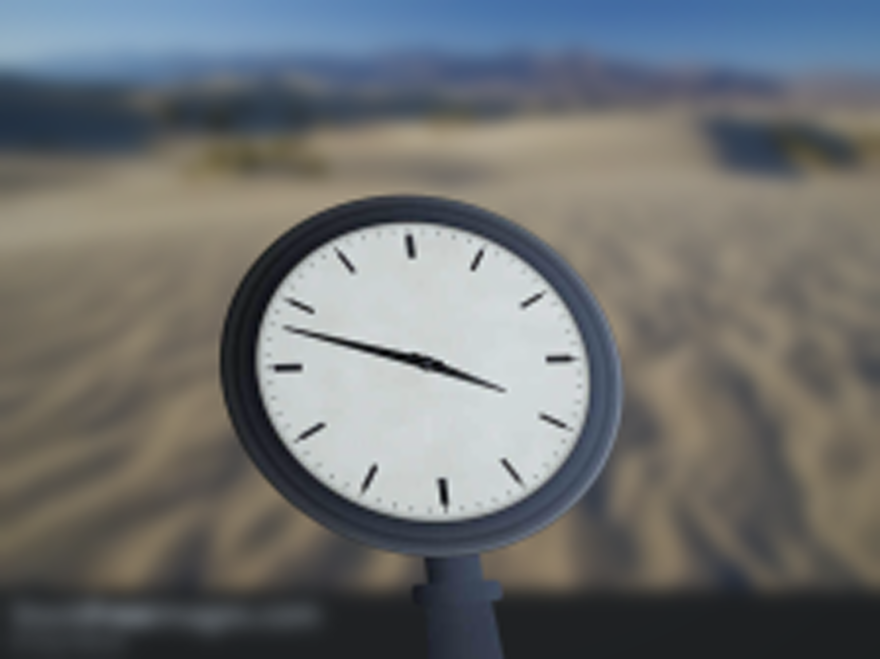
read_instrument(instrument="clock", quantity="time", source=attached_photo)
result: 3:48
